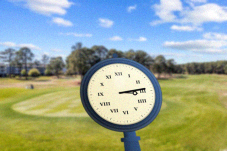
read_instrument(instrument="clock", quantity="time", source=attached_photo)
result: 3:14
